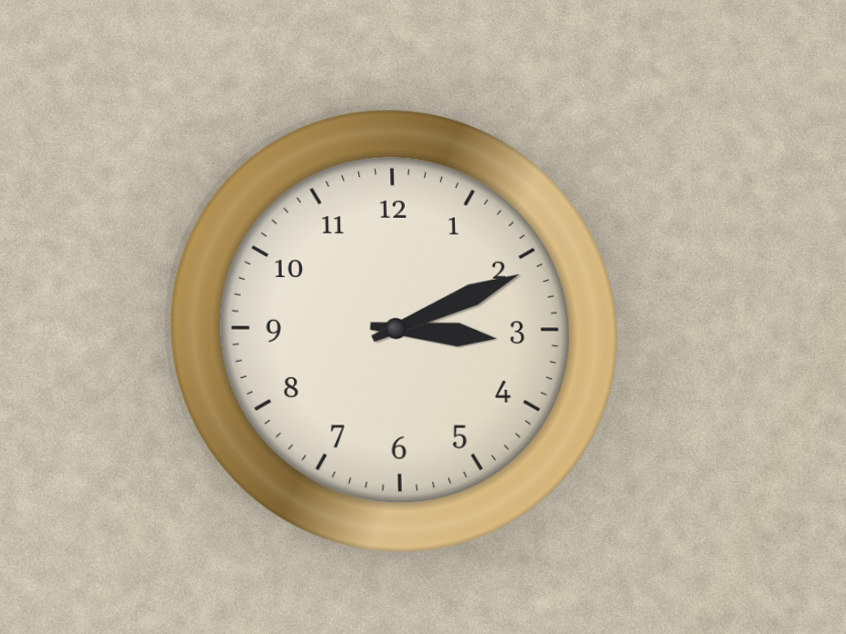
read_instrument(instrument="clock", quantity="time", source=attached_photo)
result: 3:11
